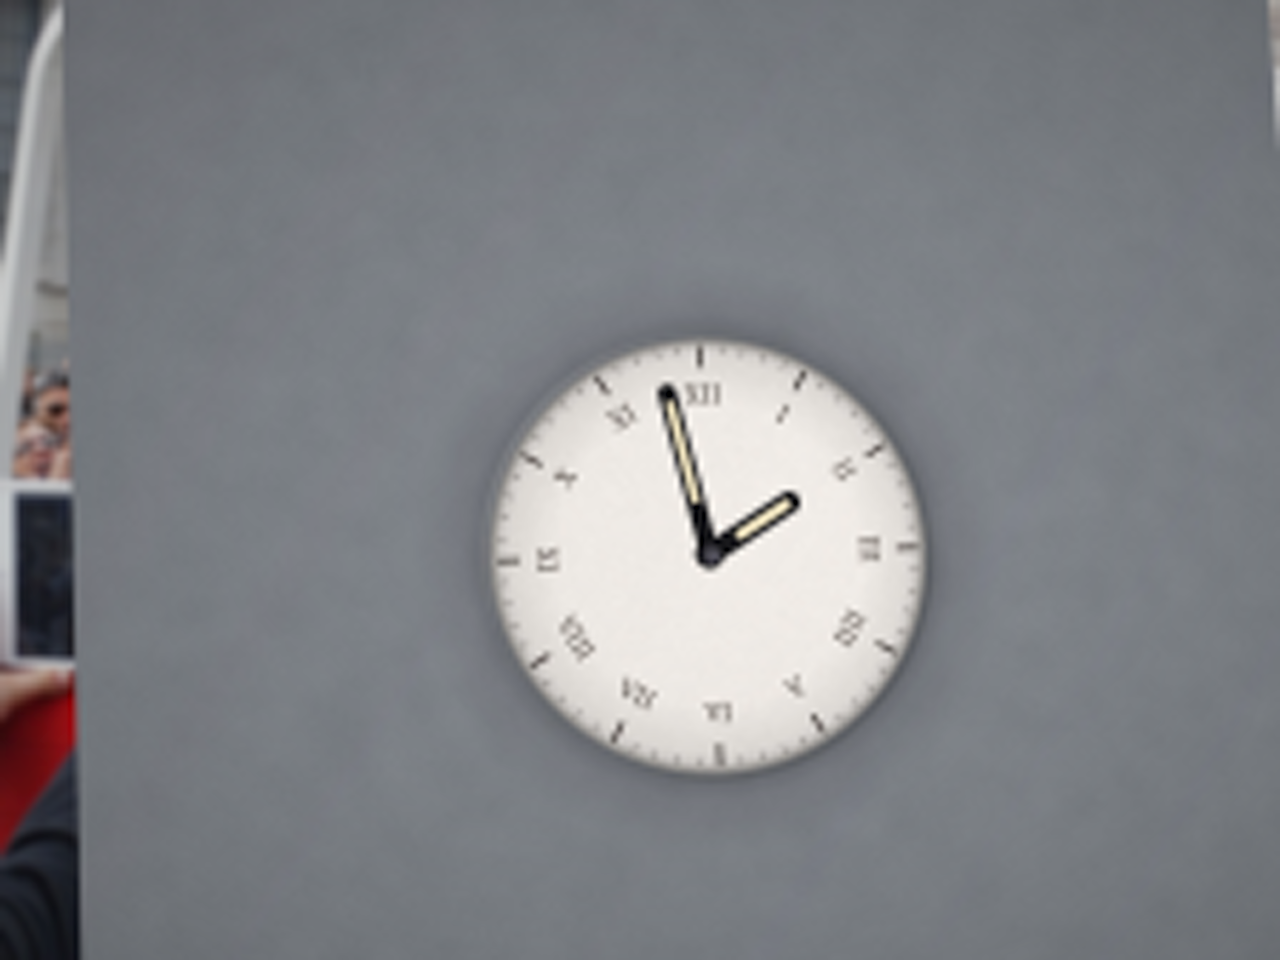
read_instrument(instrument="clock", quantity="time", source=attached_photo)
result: 1:58
